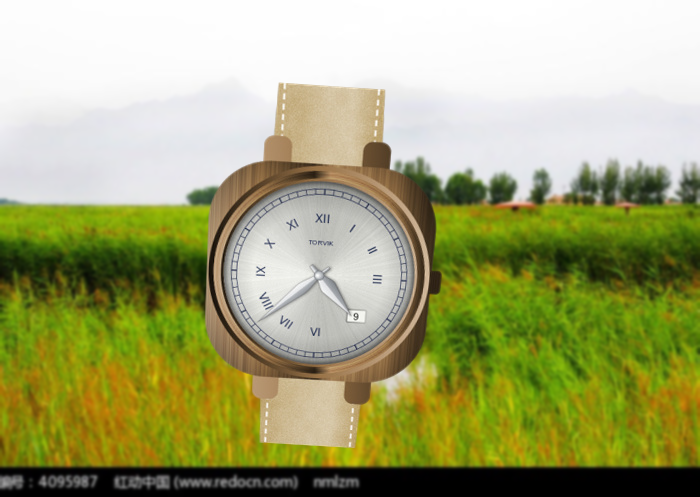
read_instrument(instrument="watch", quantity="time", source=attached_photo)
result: 4:38
